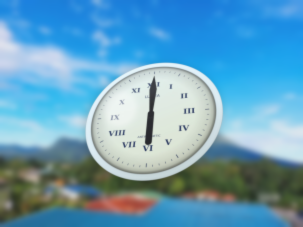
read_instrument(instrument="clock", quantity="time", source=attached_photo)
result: 6:00
